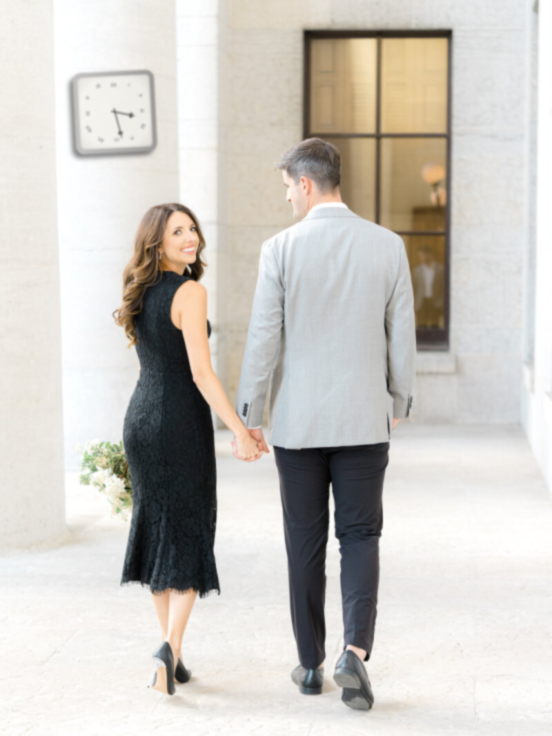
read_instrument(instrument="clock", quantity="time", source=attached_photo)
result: 3:28
